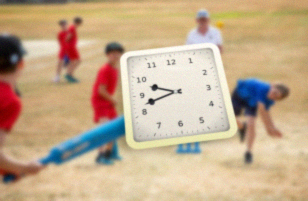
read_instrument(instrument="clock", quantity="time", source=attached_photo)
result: 9:42
